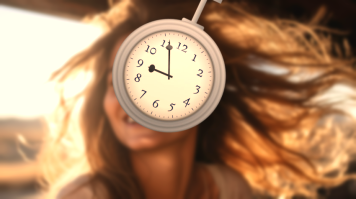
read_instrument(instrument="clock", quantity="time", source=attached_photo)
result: 8:56
